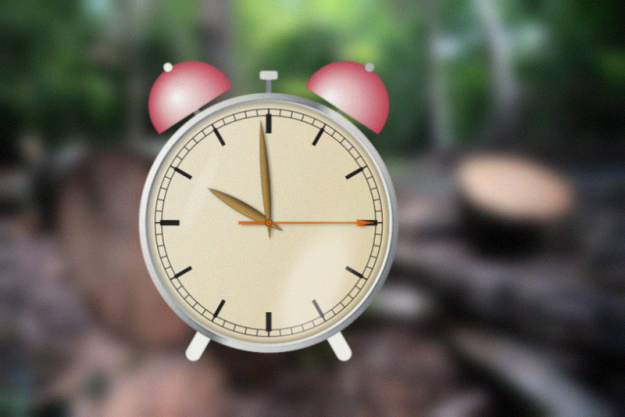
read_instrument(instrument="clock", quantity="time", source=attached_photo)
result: 9:59:15
